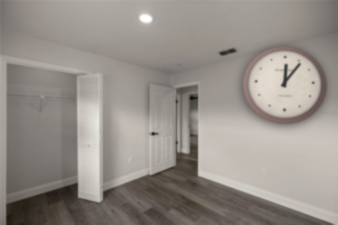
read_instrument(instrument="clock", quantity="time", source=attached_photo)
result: 12:06
